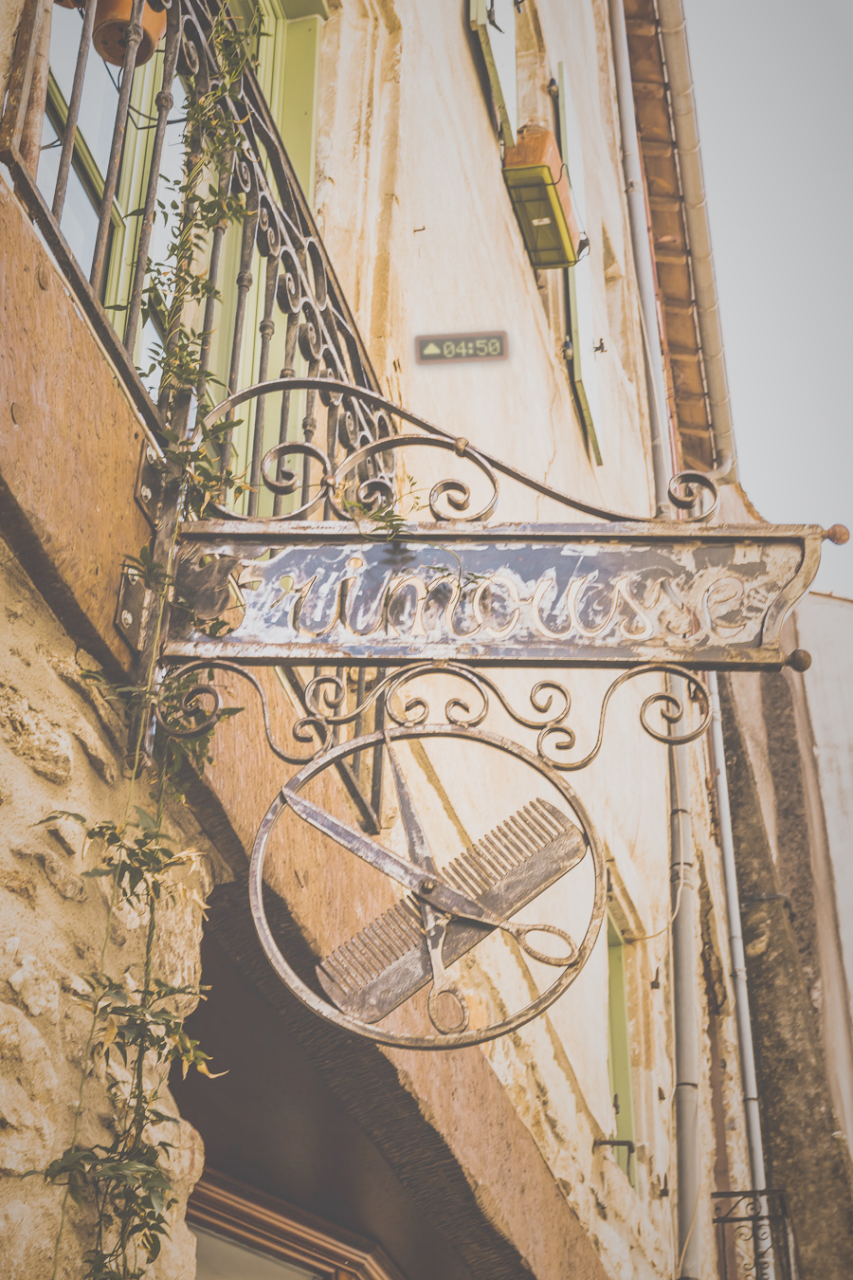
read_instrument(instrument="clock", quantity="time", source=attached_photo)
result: 4:50
